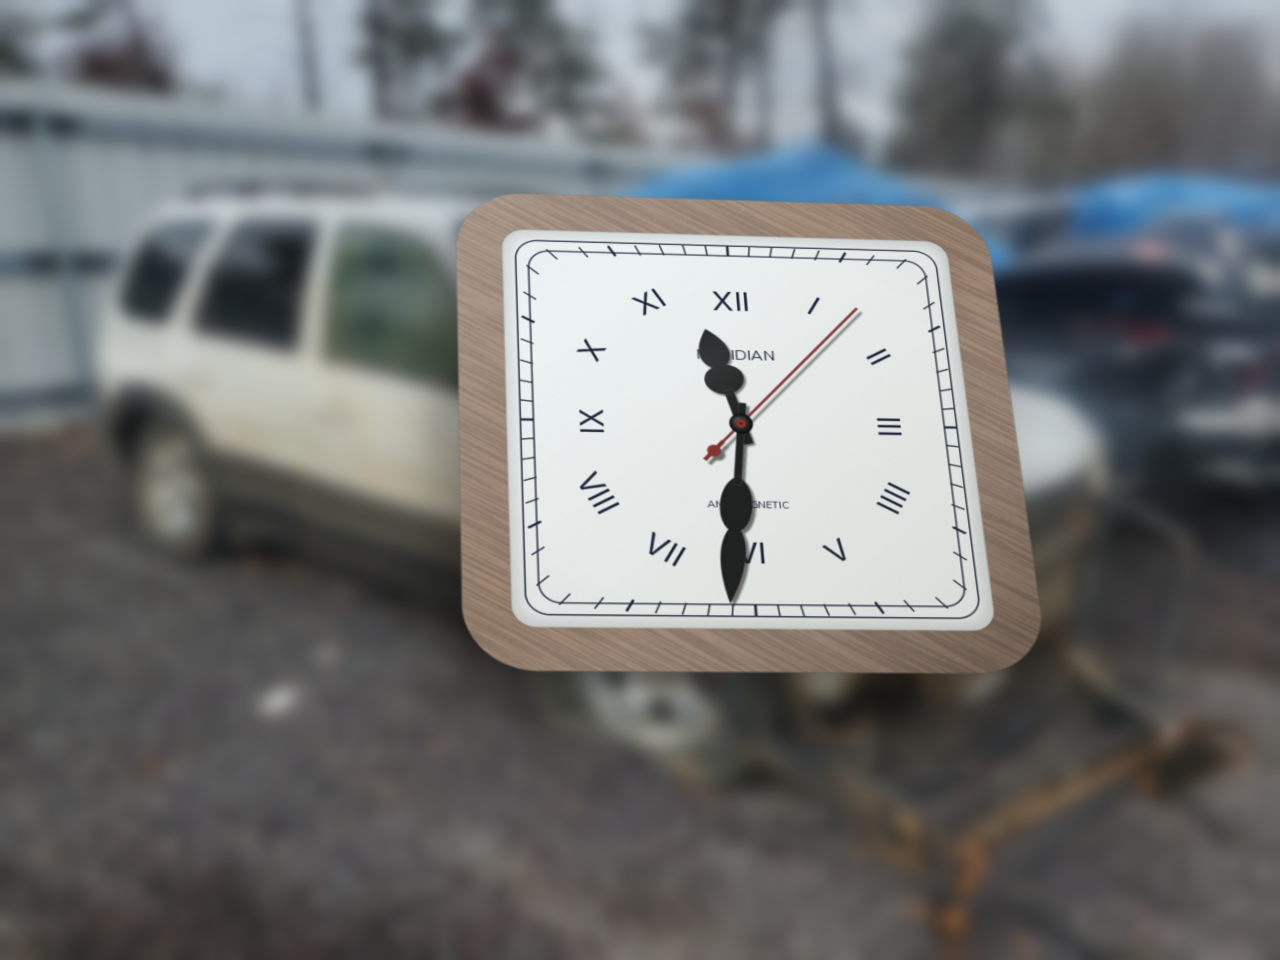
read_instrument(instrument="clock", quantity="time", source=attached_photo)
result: 11:31:07
